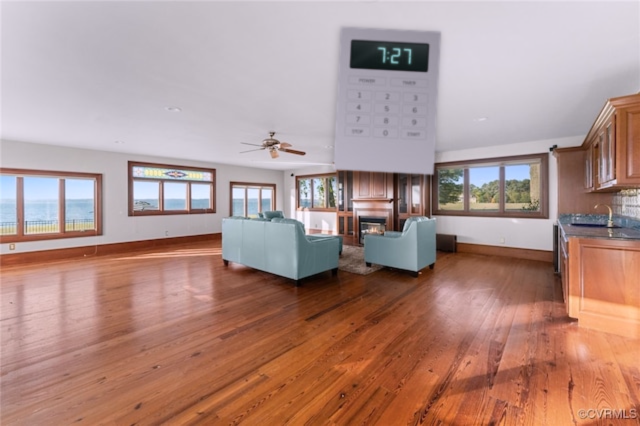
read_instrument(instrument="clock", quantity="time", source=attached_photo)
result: 7:27
